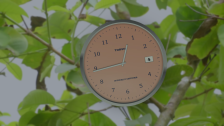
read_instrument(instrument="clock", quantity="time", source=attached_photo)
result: 12:44
